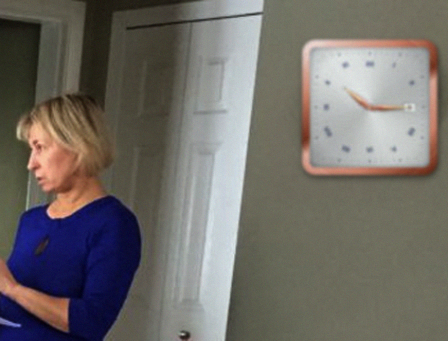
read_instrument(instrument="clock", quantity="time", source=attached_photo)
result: 10:15
